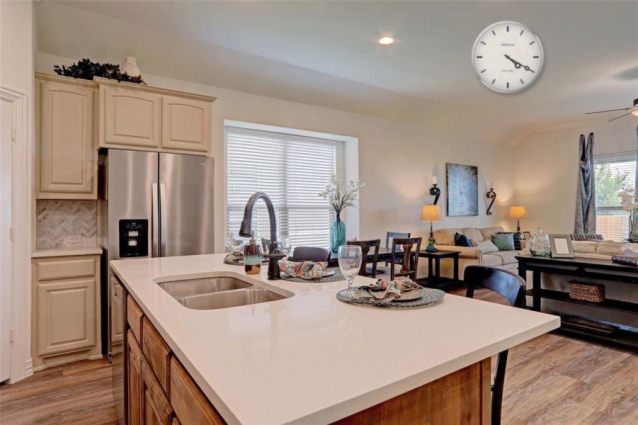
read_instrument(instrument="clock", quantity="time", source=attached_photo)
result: 4:20
